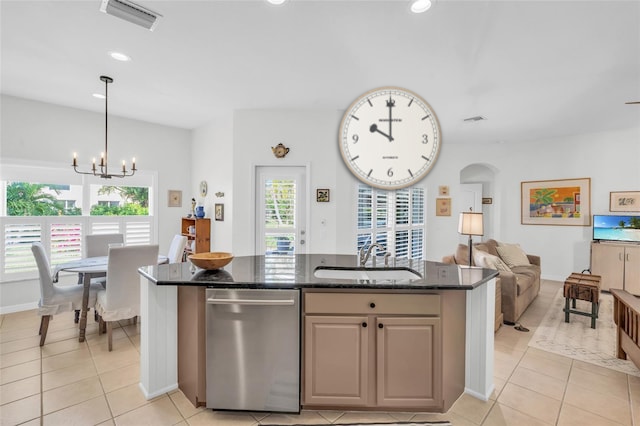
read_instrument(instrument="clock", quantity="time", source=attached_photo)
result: 10:00
